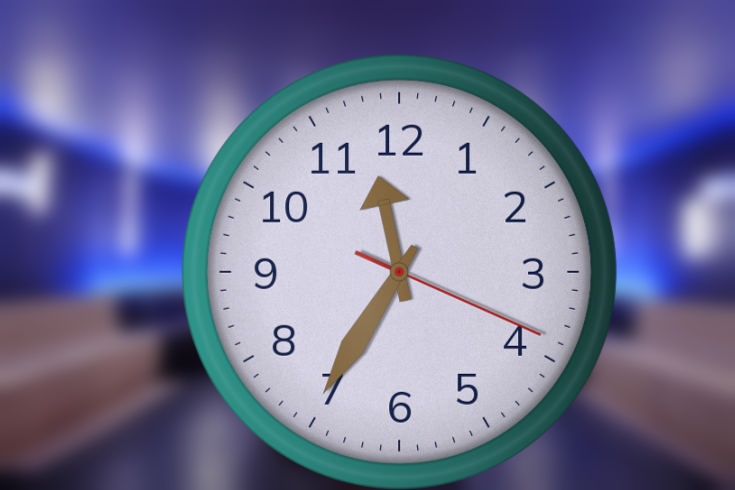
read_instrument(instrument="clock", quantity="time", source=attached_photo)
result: 11:35:19
